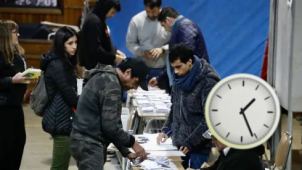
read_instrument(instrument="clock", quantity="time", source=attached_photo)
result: 1:26
